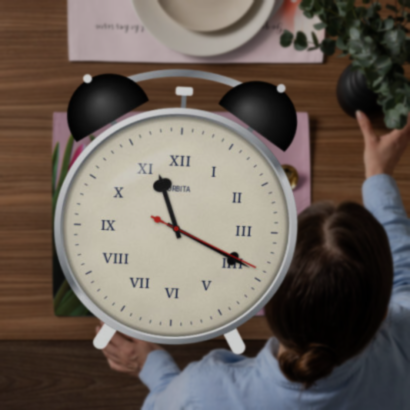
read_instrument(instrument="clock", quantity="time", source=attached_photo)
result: 11:19:19
